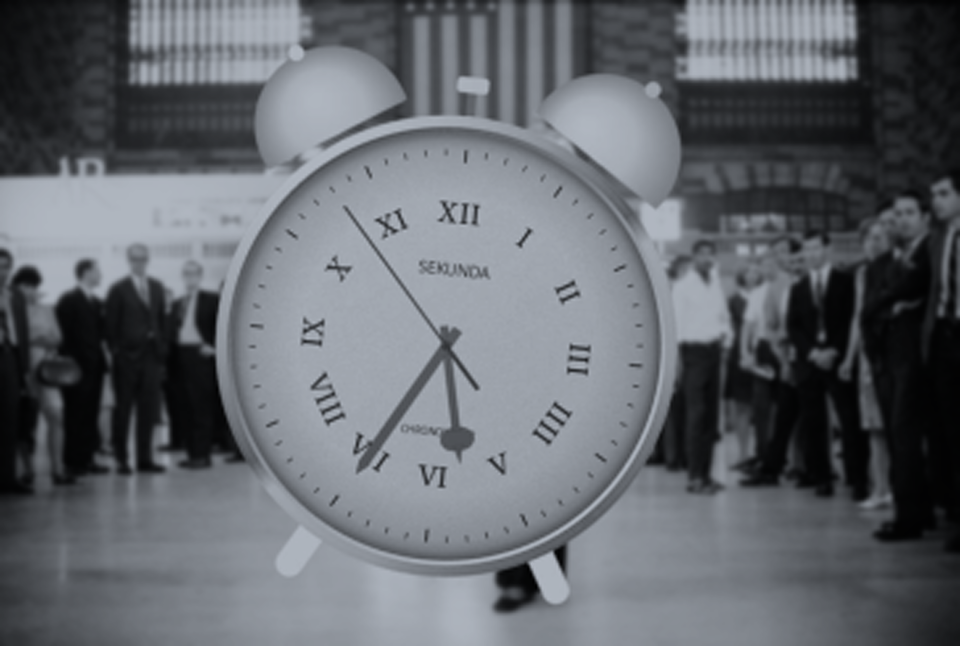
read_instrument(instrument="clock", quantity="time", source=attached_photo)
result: 5:34:53
